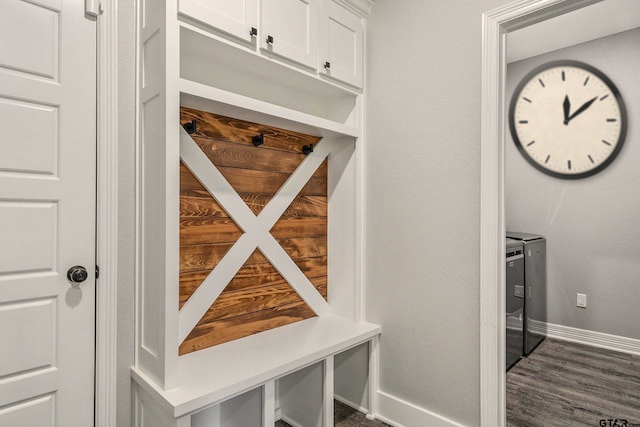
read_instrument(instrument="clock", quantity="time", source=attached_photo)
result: 12:09
